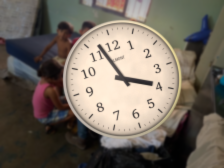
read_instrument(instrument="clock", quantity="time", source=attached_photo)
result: 3:57
